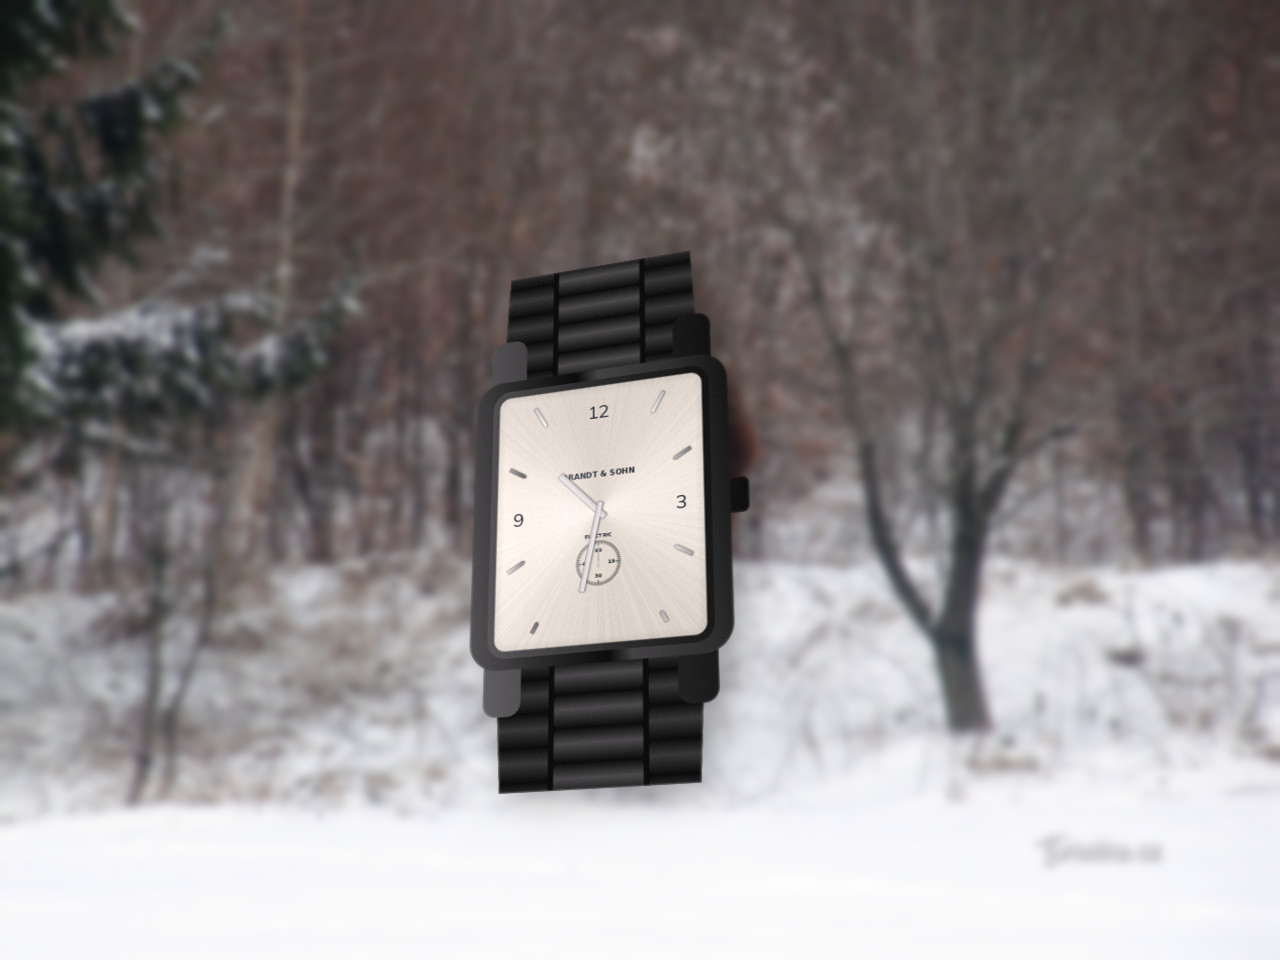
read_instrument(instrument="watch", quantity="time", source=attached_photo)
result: 10:32
